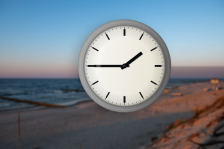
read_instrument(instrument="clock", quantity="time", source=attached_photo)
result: 1:45
